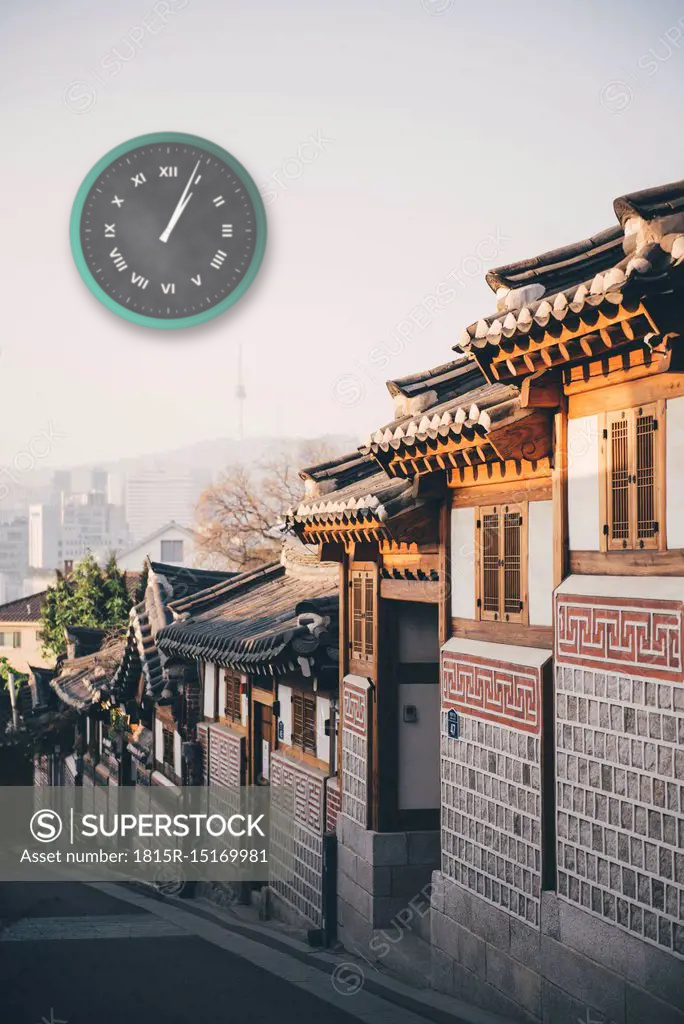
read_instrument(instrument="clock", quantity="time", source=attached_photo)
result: 1:04
